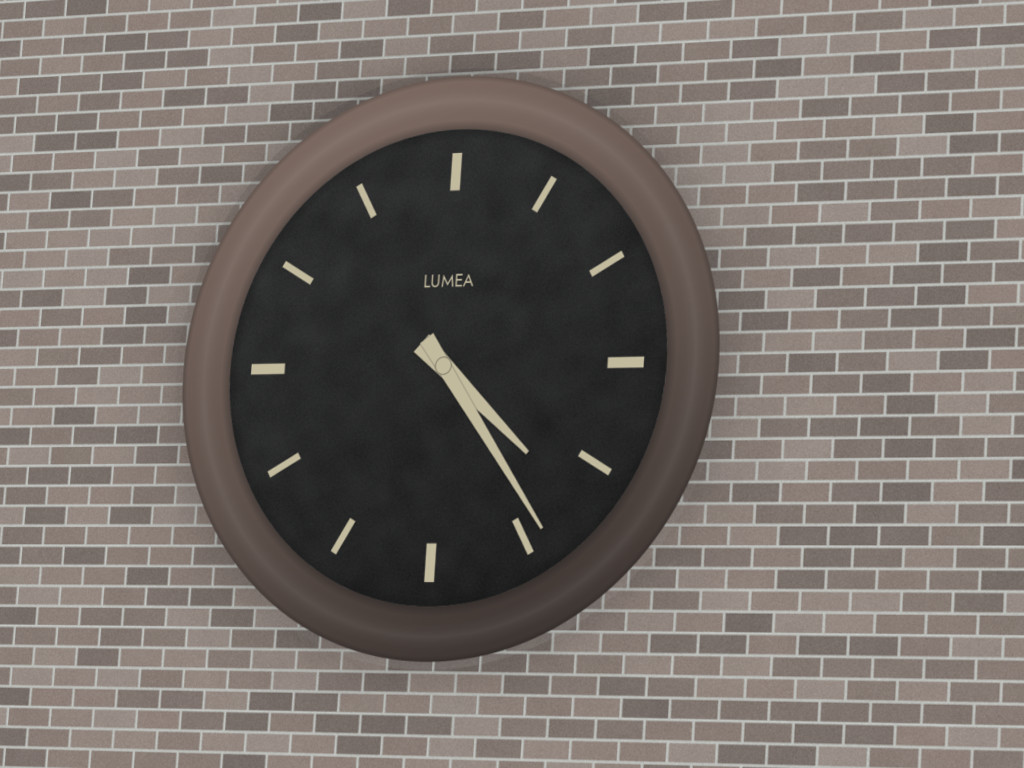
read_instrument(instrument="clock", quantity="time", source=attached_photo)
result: 4:24
